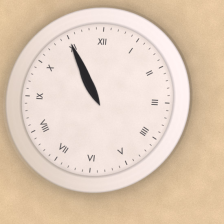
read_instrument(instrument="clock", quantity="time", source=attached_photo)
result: 10:55
